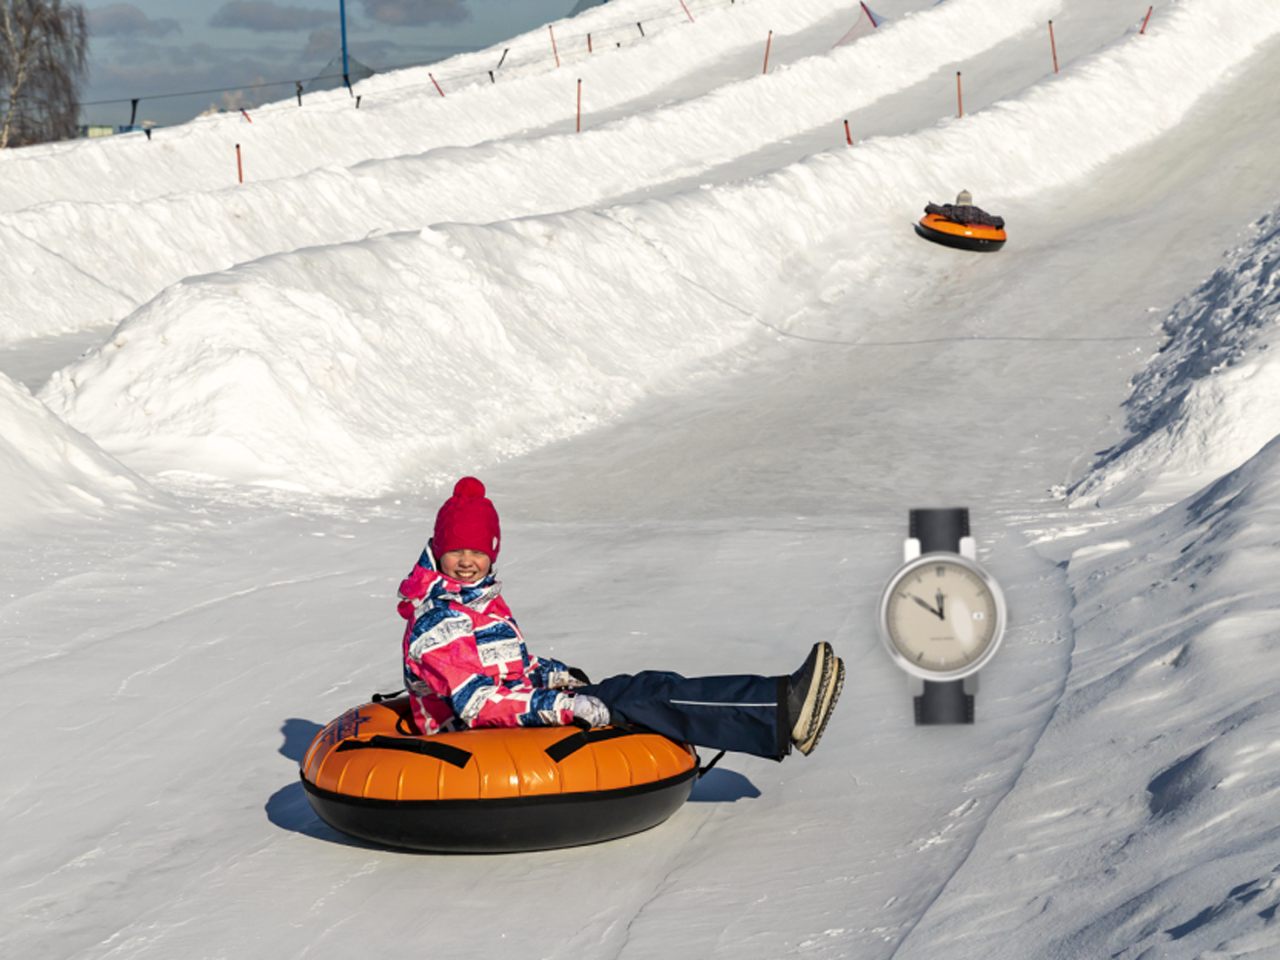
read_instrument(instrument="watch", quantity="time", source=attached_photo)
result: 11:51
